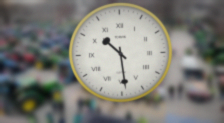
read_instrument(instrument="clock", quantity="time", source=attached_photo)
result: 10:29
